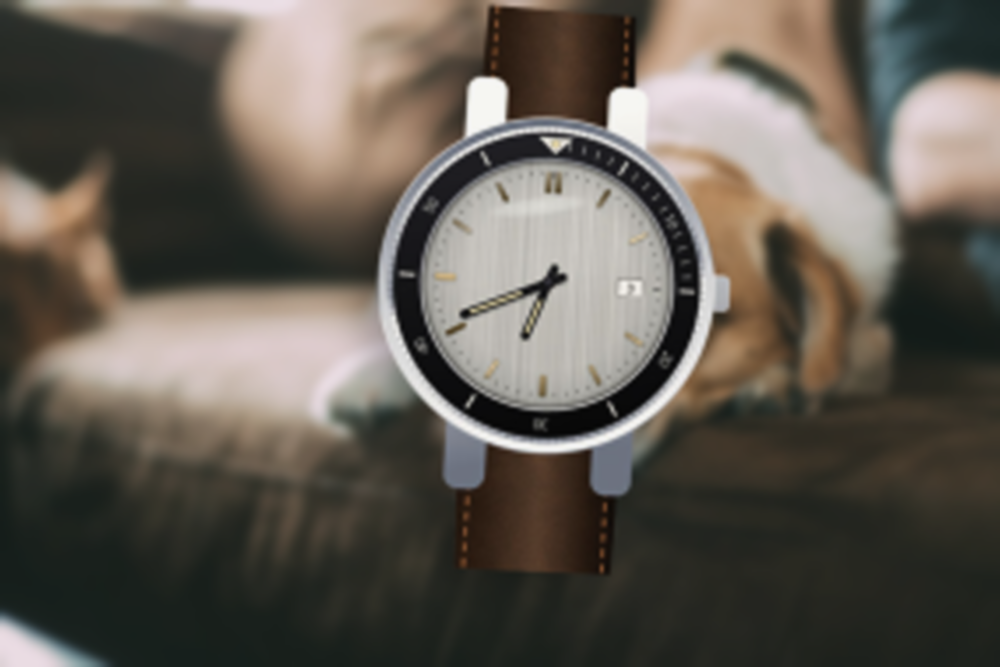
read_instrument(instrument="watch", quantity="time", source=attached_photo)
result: 6:41
